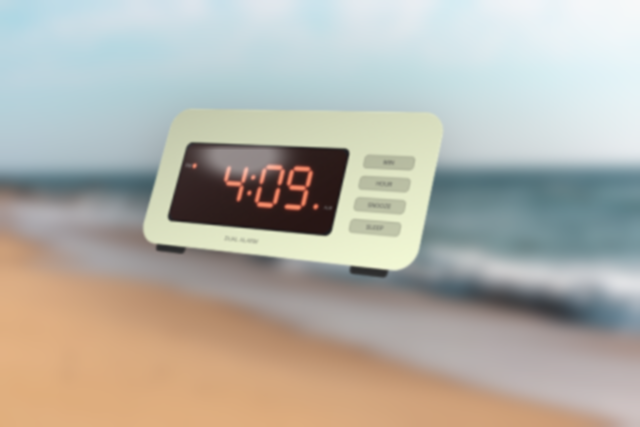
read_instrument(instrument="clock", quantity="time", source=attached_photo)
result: 4:09
